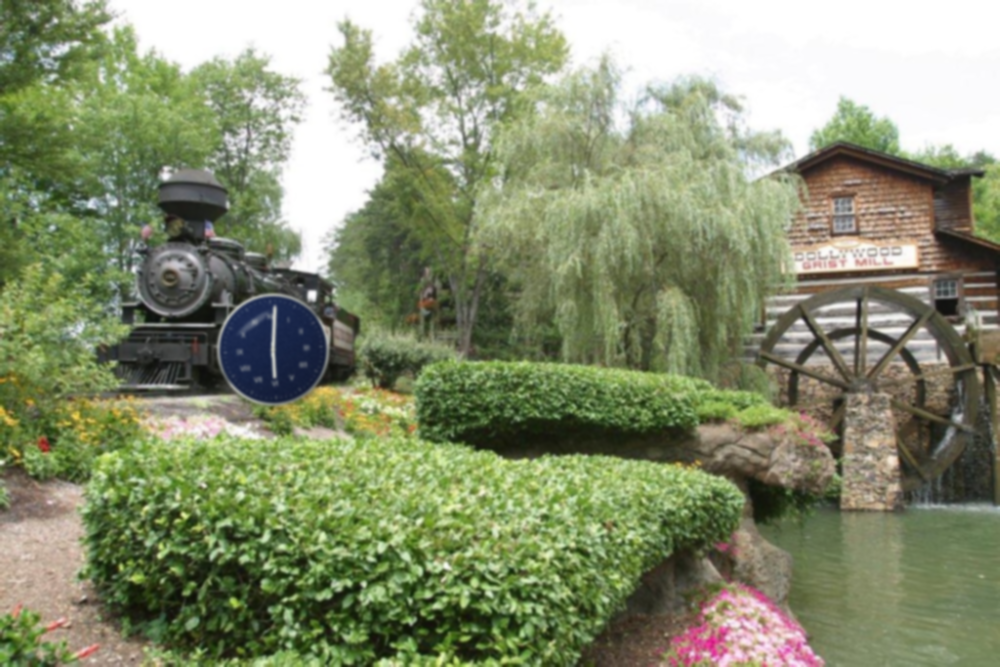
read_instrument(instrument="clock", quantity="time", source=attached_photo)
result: 6:01
